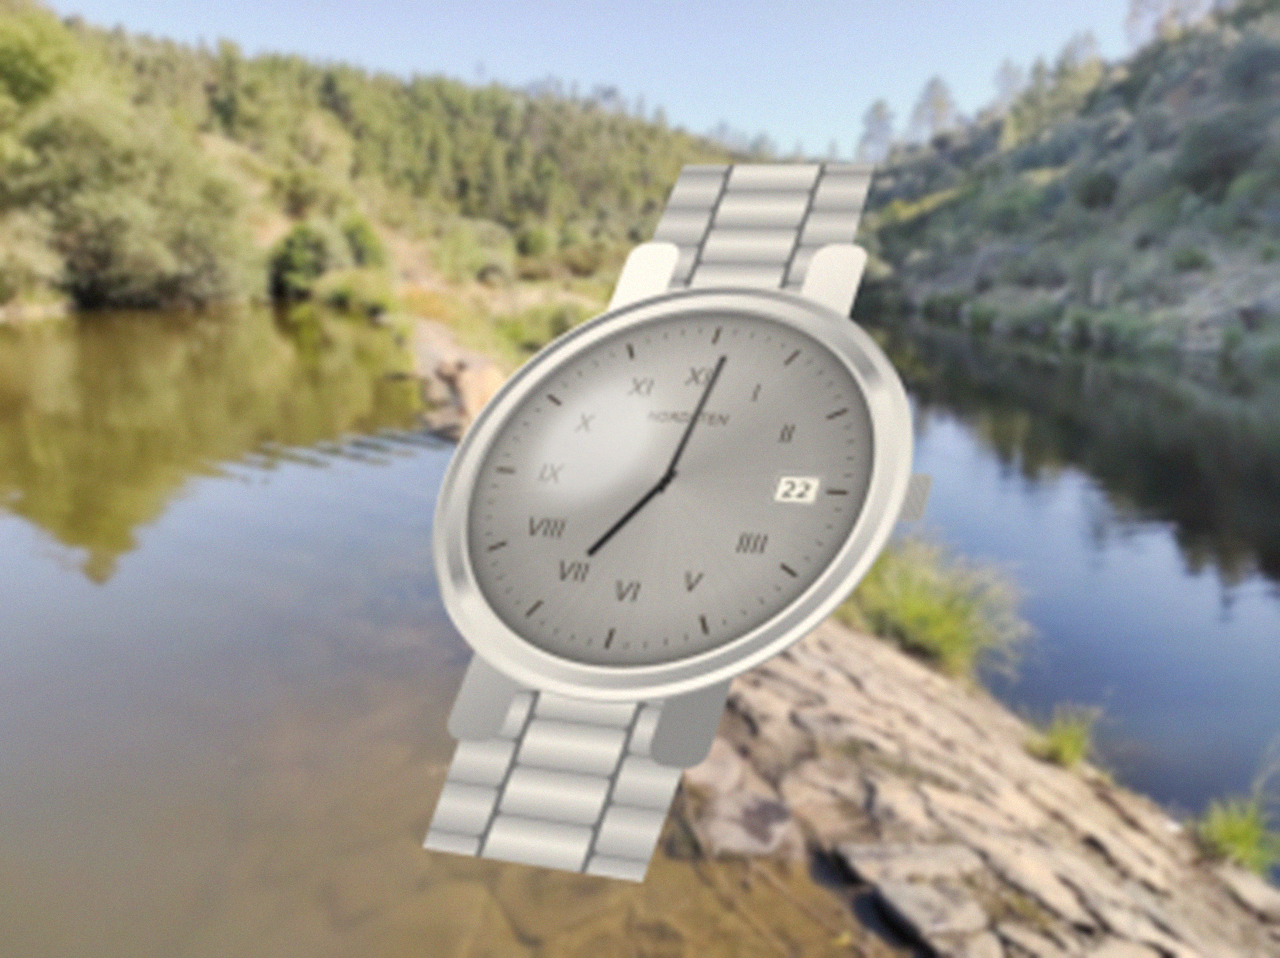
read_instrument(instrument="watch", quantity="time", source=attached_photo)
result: 7:01
